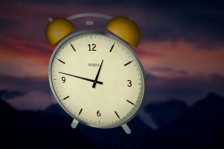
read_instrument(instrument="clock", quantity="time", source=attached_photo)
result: 12:47
